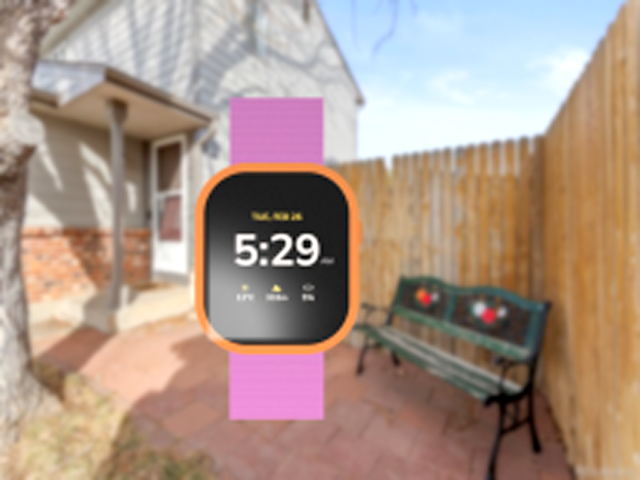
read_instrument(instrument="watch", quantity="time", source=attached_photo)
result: 5:29
